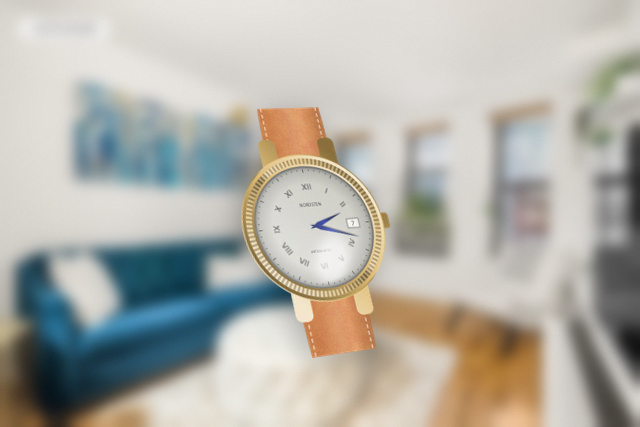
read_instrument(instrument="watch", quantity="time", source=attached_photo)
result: 2:18
